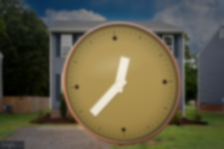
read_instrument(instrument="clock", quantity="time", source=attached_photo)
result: 12:38
